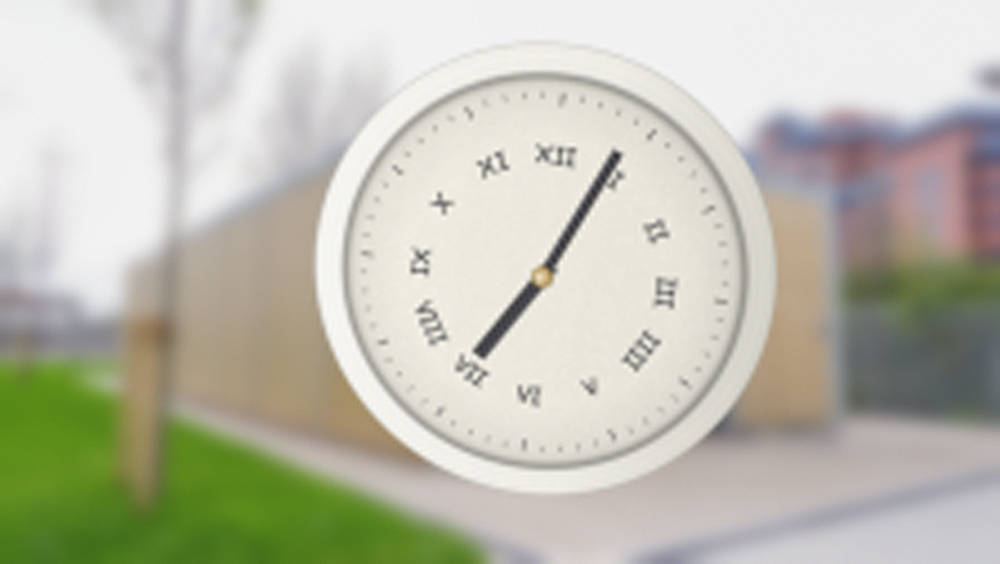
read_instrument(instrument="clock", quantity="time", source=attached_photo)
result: 7:04
